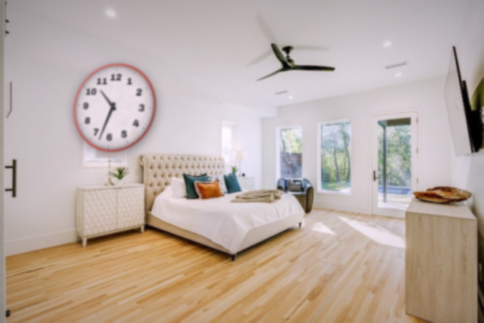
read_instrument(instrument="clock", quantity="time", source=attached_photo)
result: 10:33
